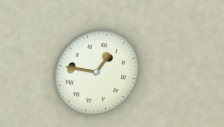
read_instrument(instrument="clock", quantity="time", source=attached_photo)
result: 12:45
